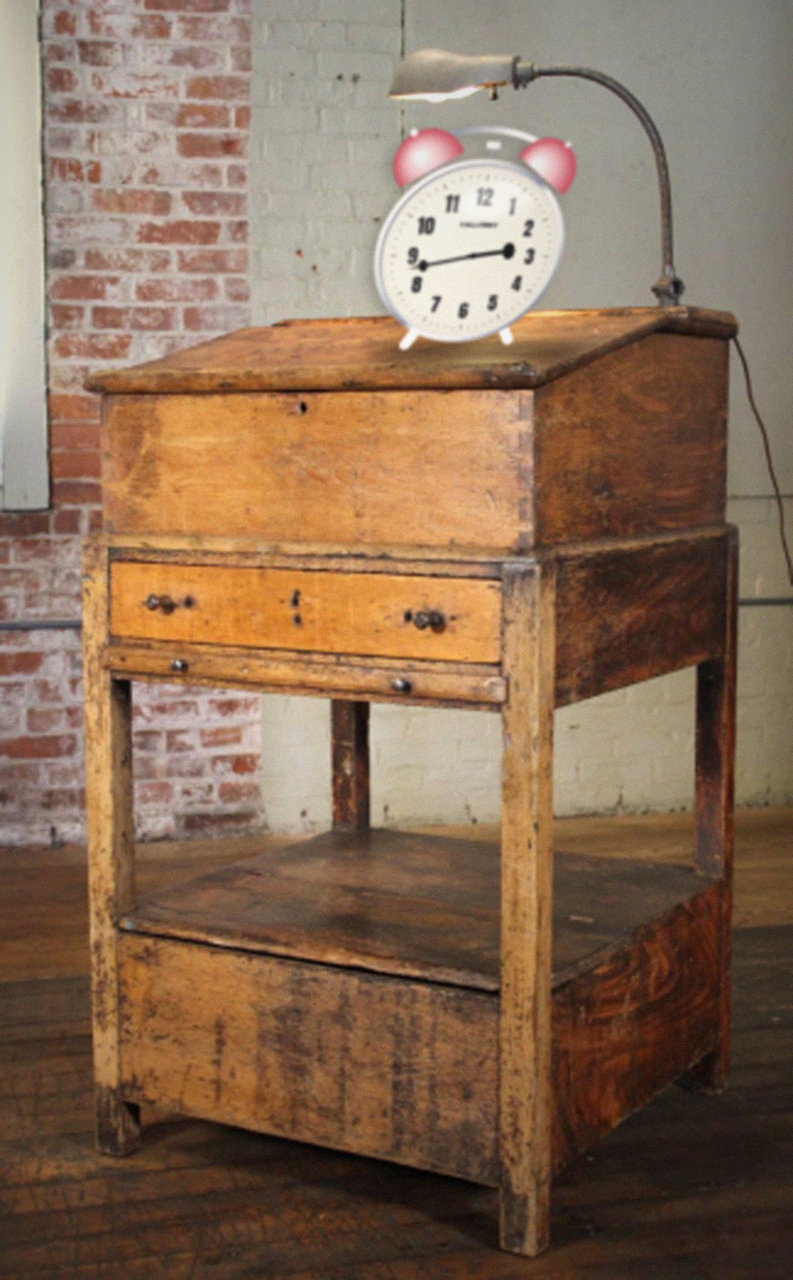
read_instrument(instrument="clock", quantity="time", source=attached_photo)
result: 2:43
